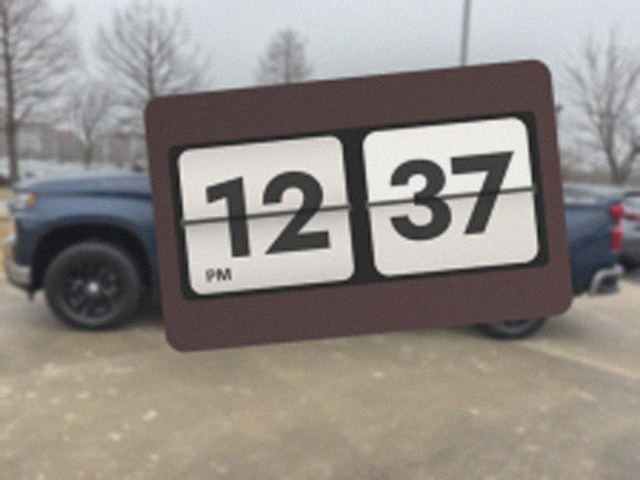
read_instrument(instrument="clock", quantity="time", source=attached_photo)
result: 12:37
